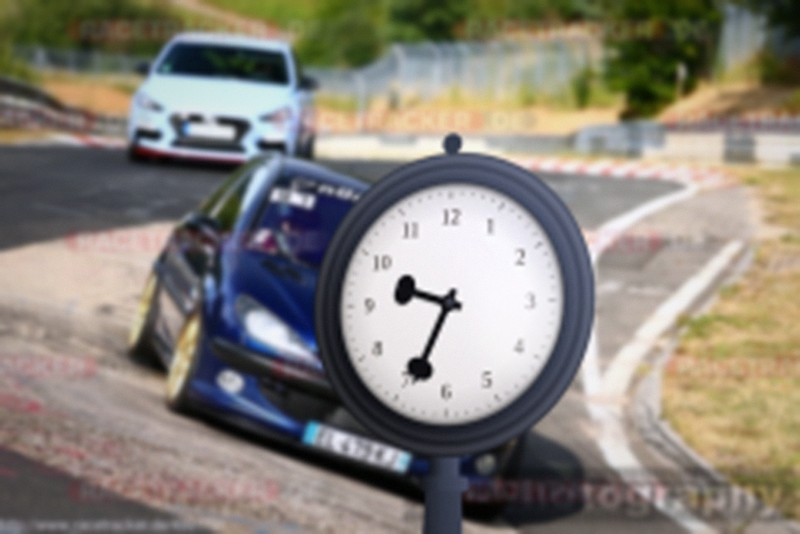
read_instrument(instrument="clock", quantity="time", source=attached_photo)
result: 9:34
